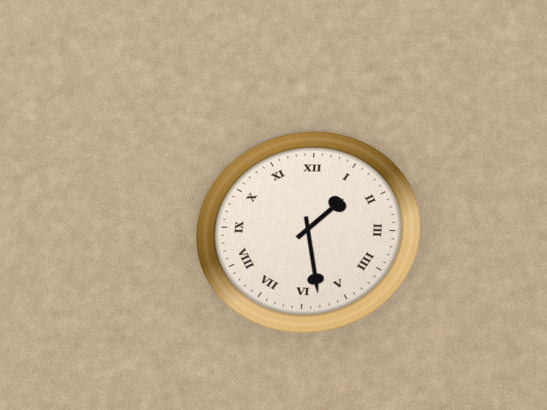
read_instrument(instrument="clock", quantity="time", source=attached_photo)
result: 1:28
